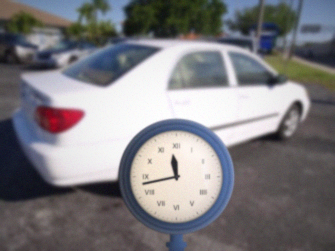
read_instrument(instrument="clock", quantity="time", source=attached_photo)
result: 11:43
